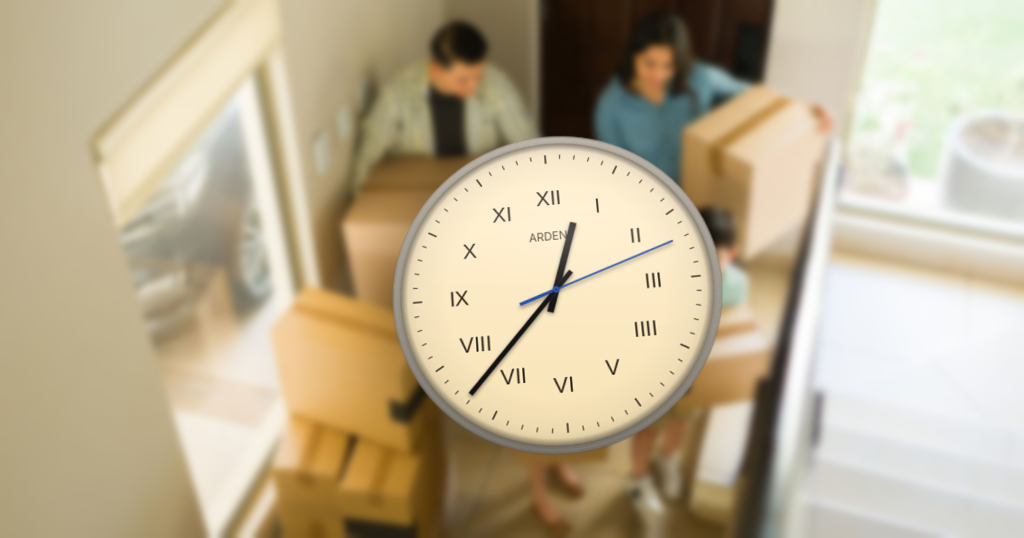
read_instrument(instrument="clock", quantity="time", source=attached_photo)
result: 12:37:12
